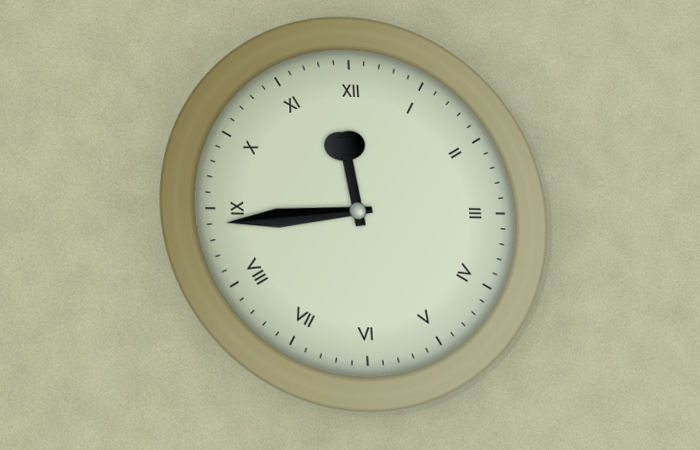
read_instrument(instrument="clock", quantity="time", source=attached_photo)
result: 11:44
